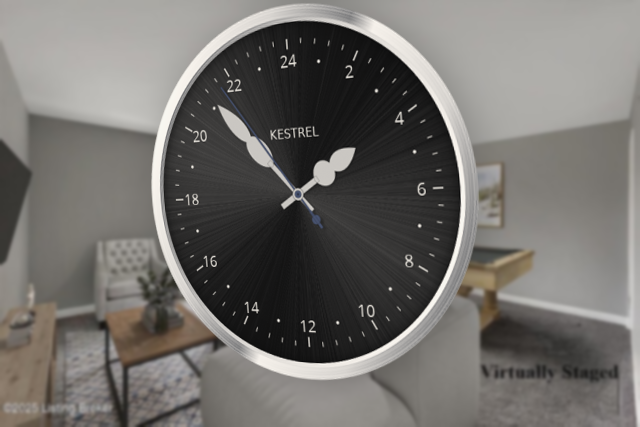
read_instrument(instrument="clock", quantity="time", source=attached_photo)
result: 3:52:54
